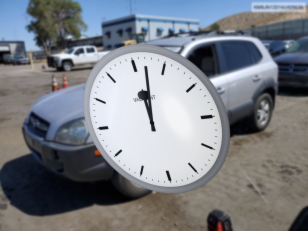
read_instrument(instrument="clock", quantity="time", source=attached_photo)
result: 12:02
